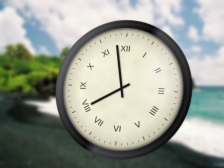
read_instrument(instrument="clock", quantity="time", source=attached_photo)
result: 7:58
